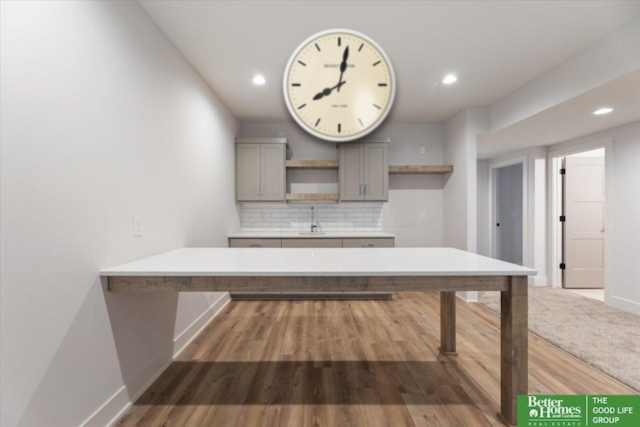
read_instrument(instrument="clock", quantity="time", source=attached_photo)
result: 8:02
